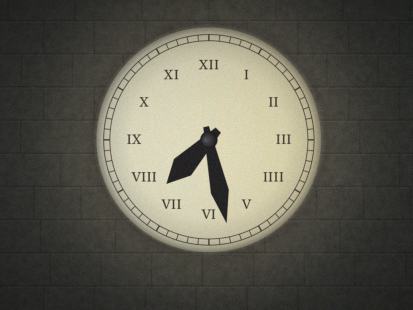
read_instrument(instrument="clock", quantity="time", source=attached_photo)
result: 7:28
